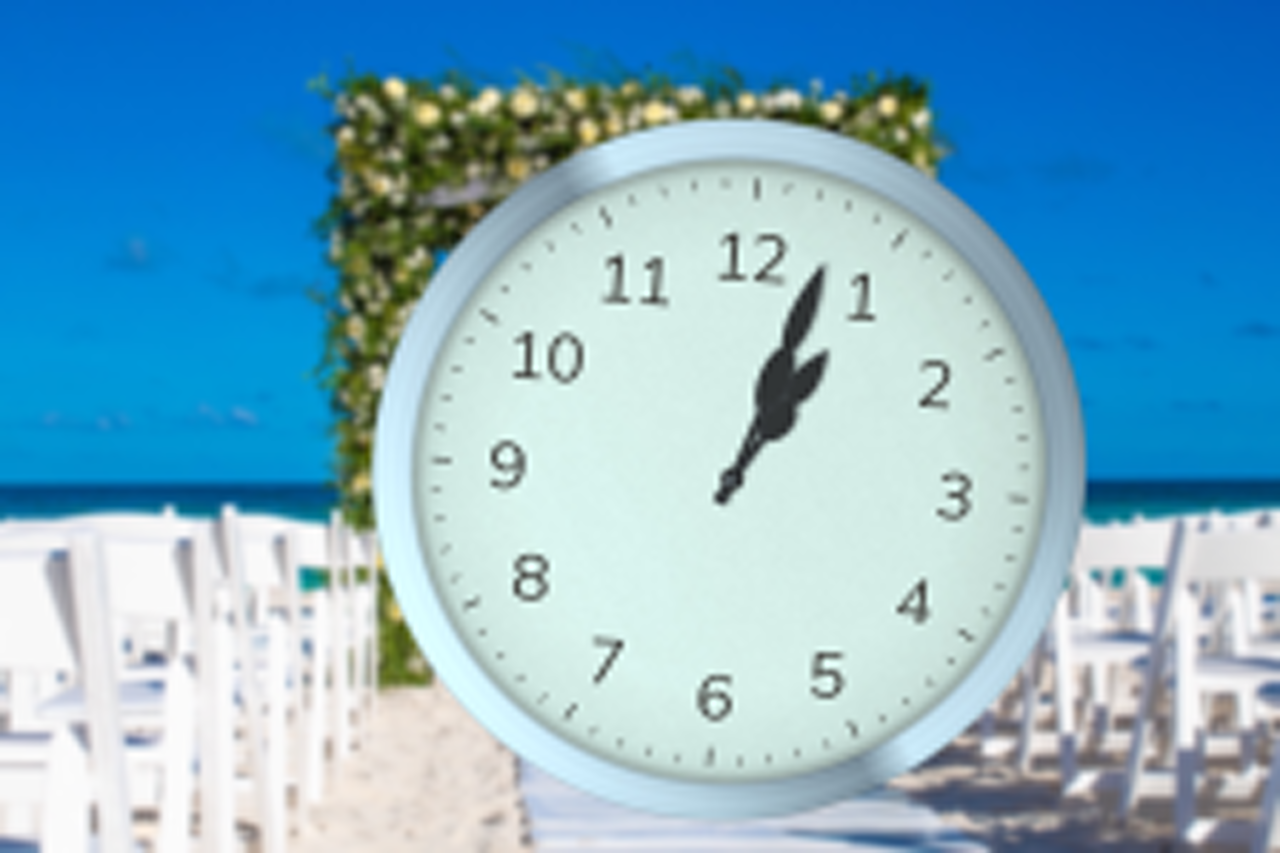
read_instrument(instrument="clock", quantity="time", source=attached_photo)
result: 1:03
